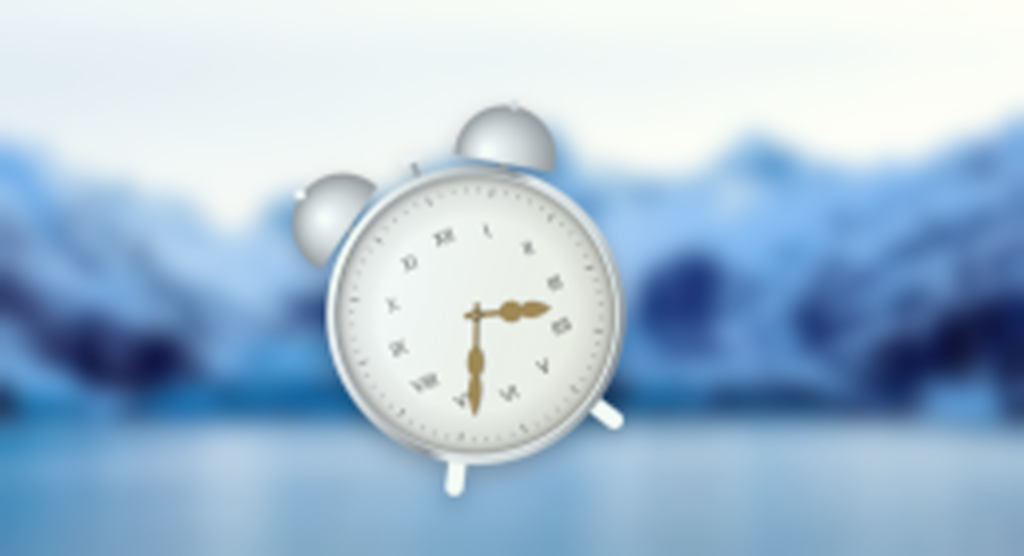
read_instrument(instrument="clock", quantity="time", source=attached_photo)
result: 3:34
